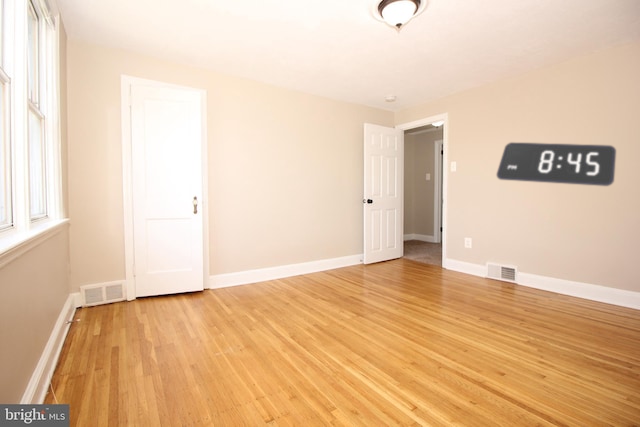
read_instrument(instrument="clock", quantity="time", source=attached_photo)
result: 8:45
